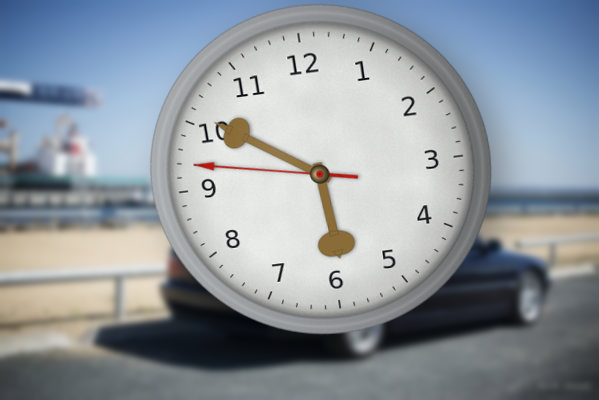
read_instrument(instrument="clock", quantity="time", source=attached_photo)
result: 5:50:47
